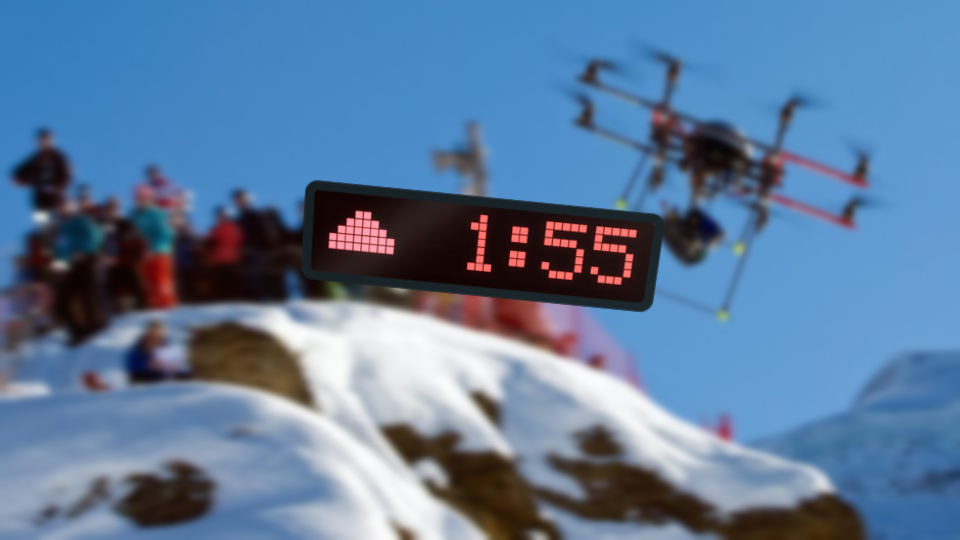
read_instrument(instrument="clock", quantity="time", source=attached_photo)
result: 1:55
